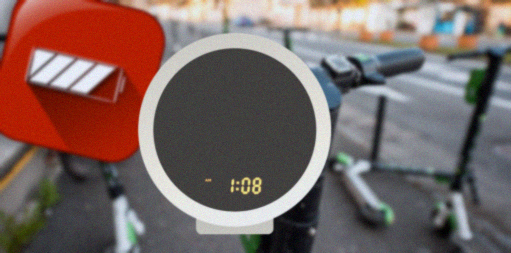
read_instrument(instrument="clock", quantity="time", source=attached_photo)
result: 1:08
